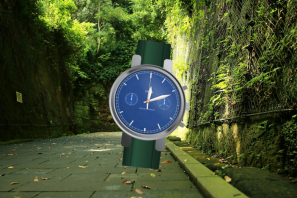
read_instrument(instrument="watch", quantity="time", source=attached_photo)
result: 12:11
